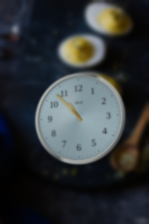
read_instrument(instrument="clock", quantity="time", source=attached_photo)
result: 10:53
